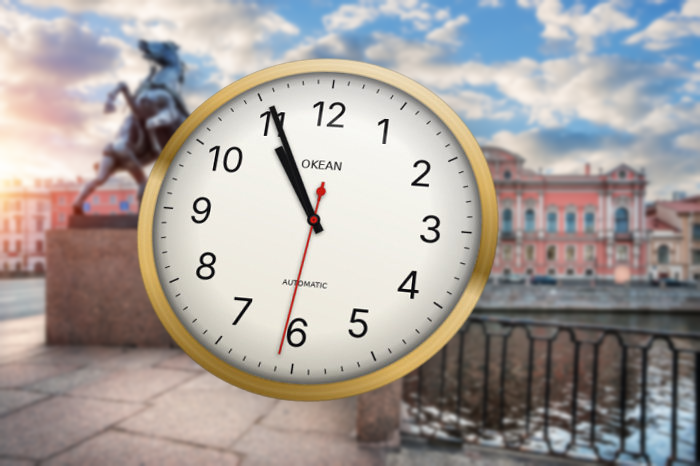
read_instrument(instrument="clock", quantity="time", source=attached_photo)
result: 10:55:31
